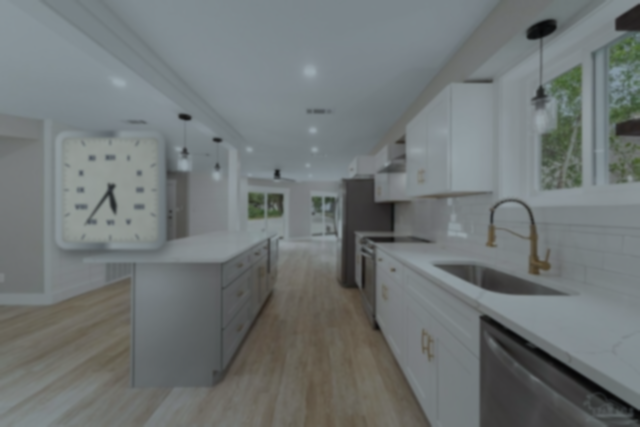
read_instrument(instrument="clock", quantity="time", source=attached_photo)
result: 5:36
